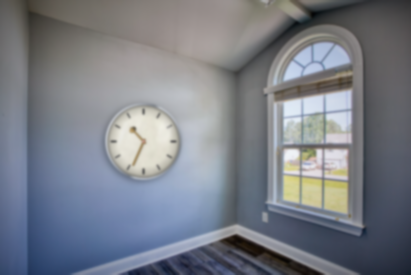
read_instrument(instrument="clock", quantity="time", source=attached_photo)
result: 10:34
